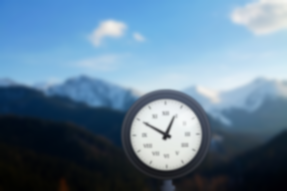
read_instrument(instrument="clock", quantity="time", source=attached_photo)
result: 12:50
